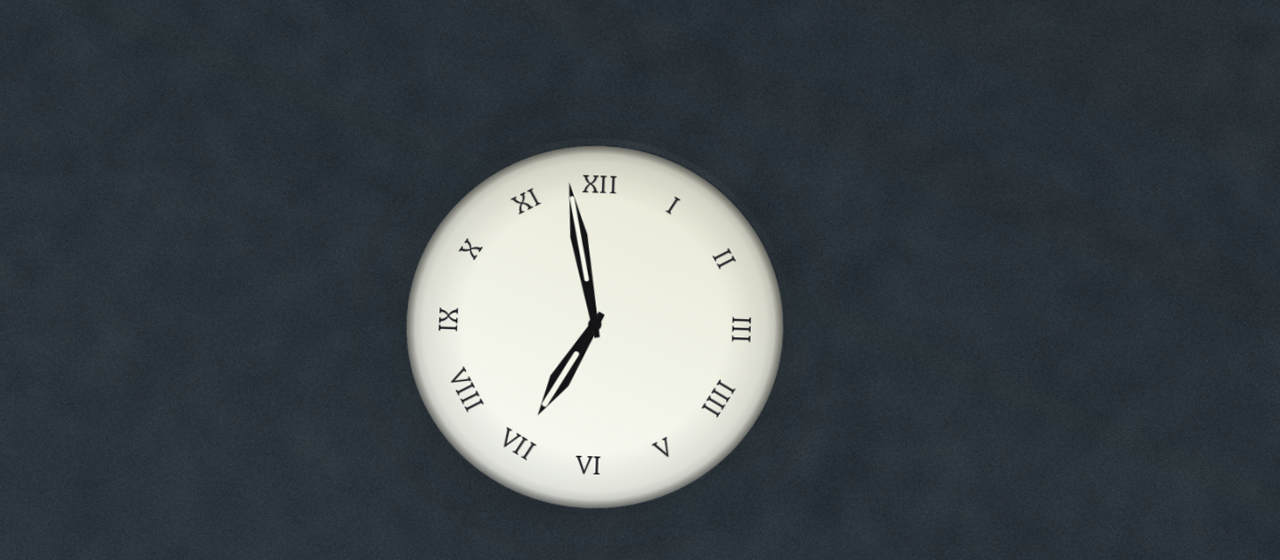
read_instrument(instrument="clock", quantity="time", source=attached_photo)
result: 6:58
